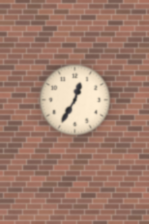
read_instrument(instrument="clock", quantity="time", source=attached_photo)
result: 12:35
